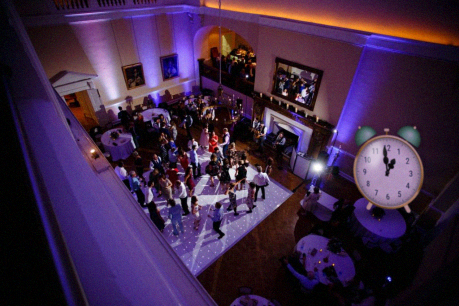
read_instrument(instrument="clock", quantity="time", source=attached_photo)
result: 12:59
